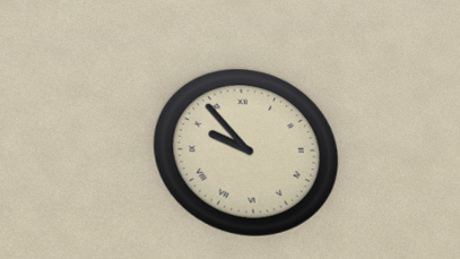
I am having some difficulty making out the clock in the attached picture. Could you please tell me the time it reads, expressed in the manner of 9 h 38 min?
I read 9 h 54 min
